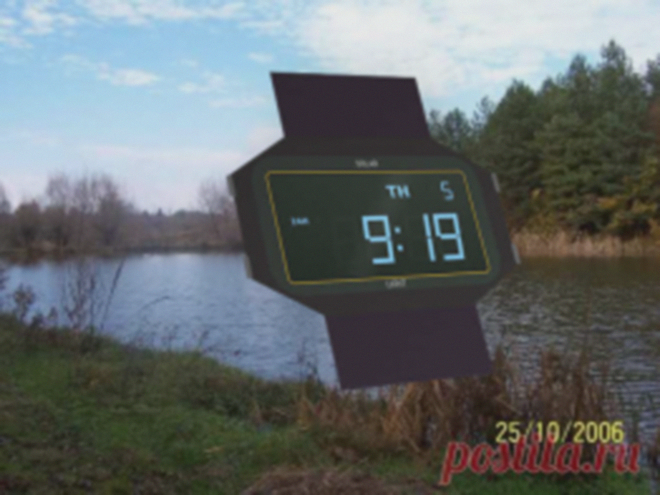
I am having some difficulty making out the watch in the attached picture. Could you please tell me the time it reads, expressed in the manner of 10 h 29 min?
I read 9 h 19 min
